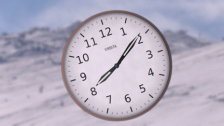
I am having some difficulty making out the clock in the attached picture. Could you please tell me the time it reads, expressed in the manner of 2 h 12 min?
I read 8 h 09 min
